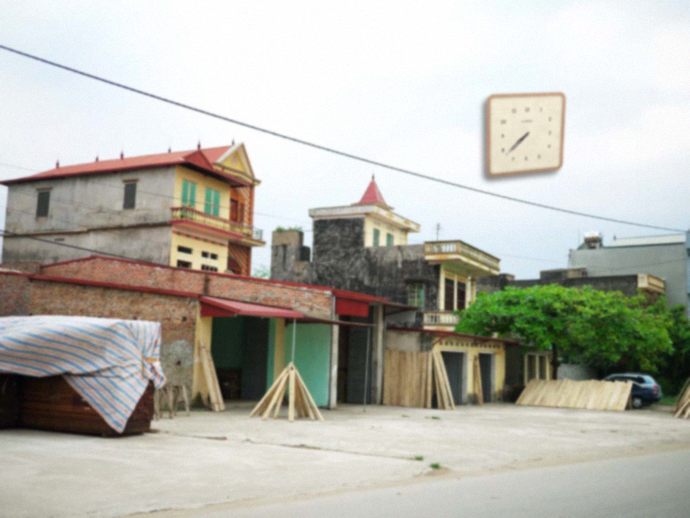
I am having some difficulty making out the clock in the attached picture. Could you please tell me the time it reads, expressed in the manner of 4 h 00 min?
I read 7 h 38 min
